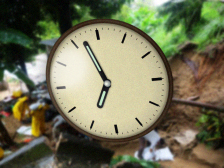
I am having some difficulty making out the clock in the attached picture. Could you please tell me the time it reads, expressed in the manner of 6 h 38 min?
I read 6 h 57 min
